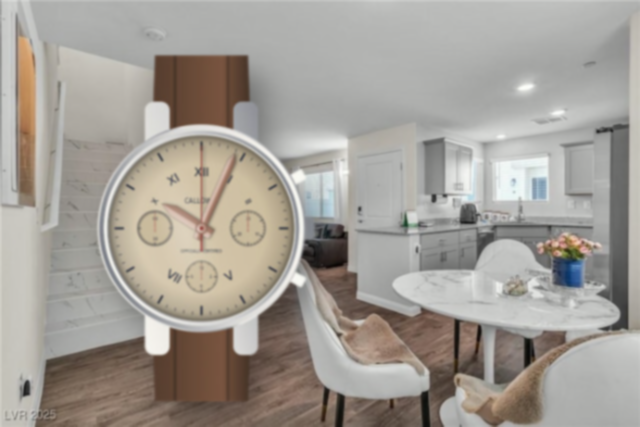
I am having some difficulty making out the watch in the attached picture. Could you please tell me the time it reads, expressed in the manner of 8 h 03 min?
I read 10 h 04 min
